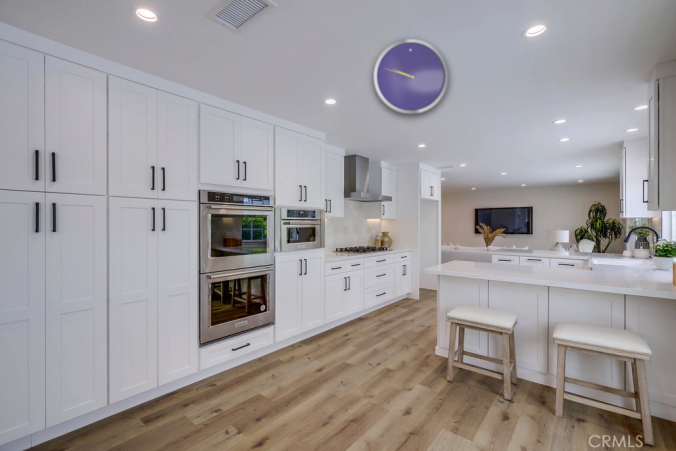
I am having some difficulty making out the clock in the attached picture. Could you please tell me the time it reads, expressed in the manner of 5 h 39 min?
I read 9 h 48 min
